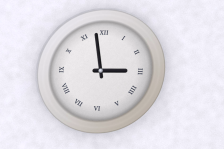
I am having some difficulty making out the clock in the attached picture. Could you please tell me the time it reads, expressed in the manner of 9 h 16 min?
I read 2 h 58 min
